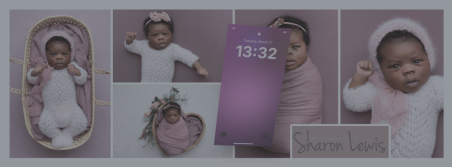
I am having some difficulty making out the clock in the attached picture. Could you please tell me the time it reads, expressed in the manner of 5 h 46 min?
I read 13 h 32 min
